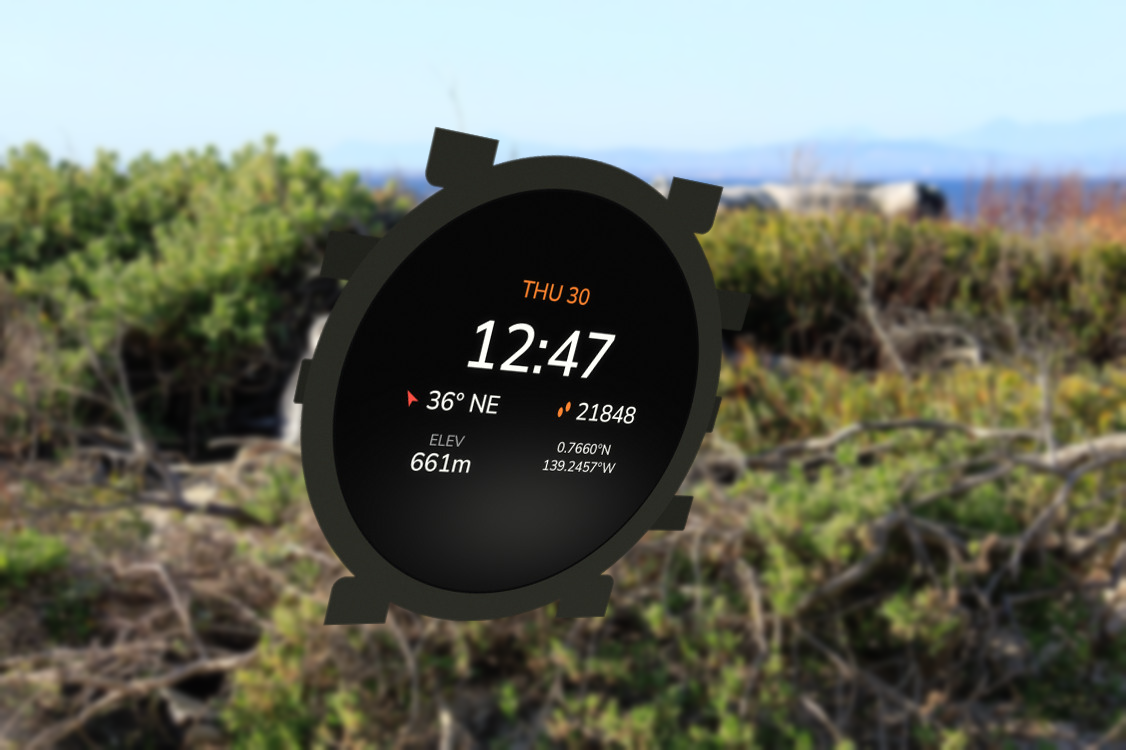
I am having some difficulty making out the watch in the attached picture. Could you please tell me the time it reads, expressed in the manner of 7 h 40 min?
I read 12 h 47 min
